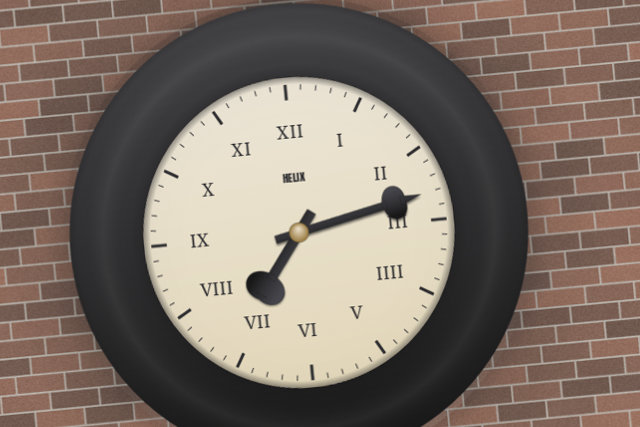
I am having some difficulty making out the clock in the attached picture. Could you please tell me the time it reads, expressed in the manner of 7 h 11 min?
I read 7 h 13 min
